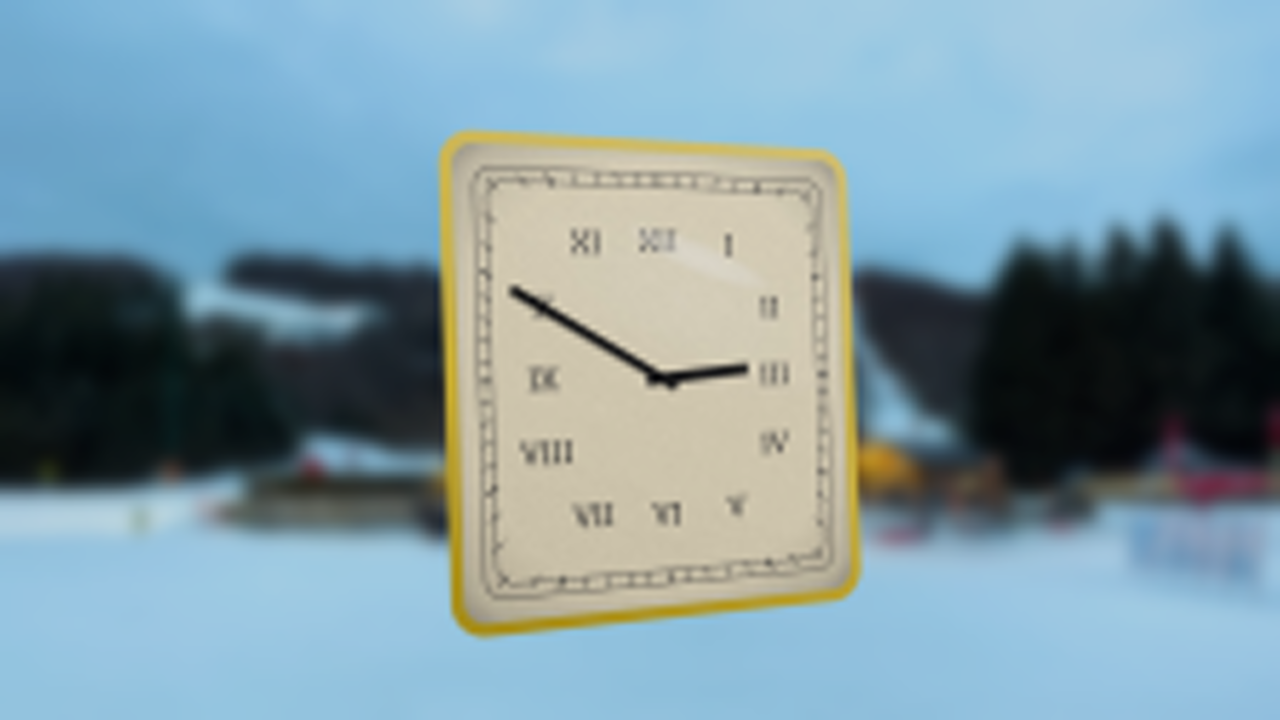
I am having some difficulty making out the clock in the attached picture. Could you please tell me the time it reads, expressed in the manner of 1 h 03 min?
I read 2 h 50 min
